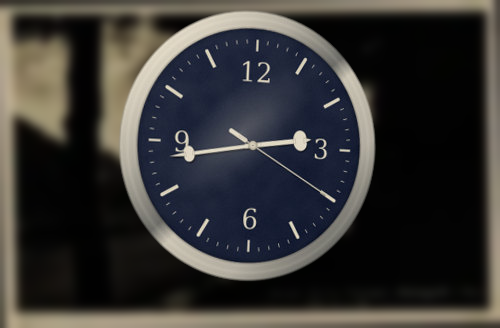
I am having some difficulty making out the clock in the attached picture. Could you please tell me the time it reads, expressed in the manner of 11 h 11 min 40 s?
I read 2 h 43 min 20 s
